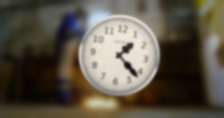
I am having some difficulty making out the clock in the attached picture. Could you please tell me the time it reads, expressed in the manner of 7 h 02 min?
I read 1 h 22 min
